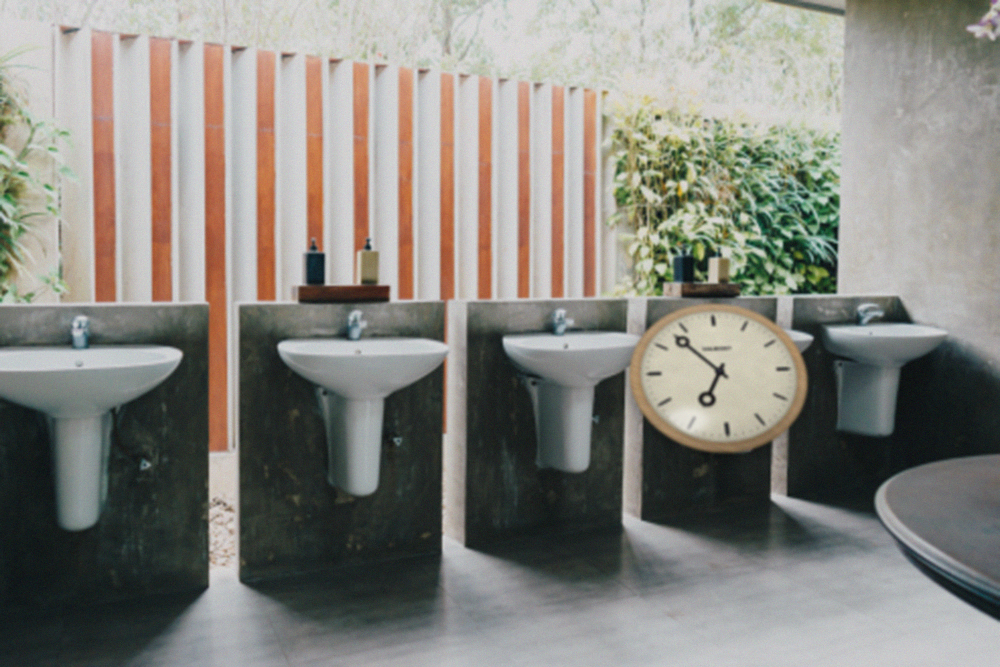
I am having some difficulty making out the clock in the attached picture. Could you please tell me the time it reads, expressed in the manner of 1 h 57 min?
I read 6 h 53 min
